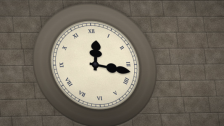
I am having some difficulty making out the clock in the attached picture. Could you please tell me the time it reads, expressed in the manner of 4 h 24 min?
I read 12 h 17 min
